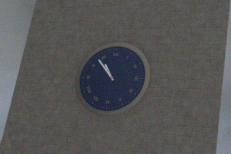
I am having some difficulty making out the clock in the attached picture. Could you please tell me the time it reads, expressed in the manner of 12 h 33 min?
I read 10 h 53 min
